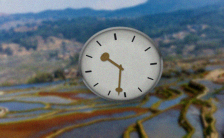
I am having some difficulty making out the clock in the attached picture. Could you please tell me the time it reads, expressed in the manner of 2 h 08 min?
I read 10 h 32 min
